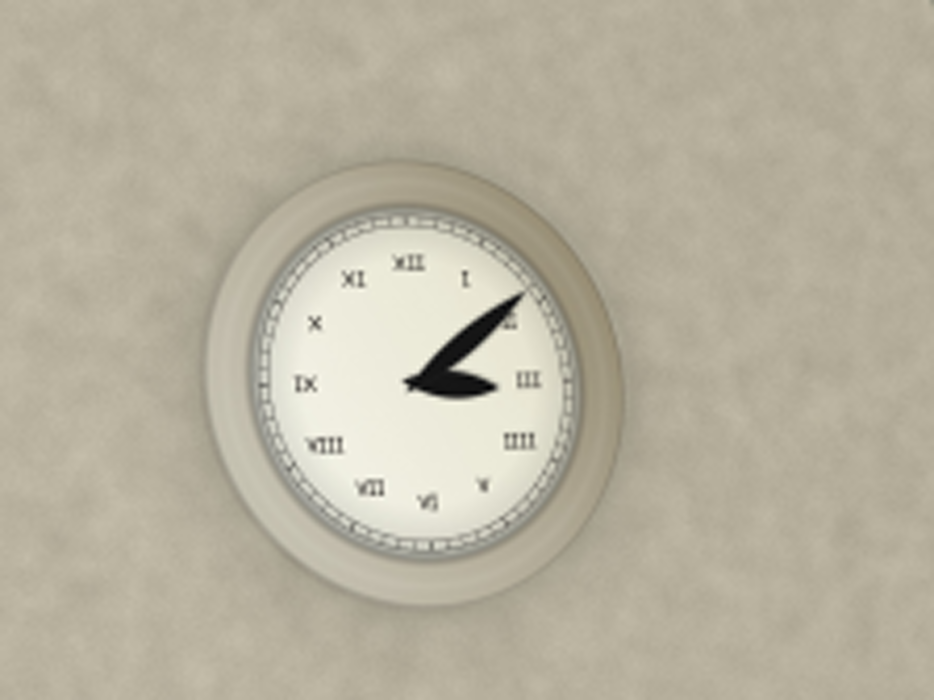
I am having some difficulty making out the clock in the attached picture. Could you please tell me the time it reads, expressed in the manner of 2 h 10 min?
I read 3 h 09 min
